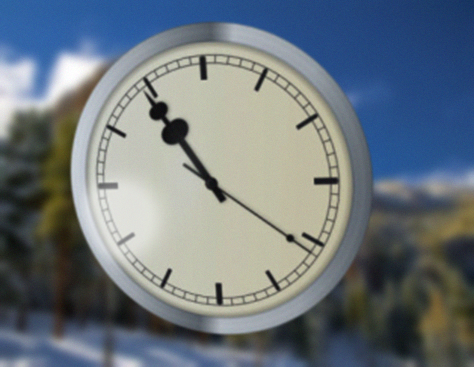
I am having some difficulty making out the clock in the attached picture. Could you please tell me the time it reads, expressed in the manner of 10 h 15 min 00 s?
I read 10 h 54 min 21 s
